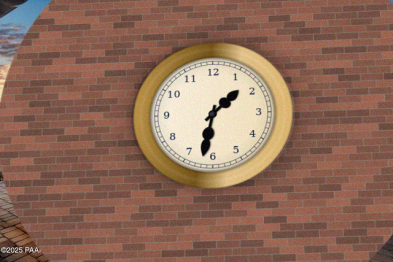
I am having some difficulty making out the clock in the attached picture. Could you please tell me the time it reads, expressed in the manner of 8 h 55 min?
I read 1 h 32 min
